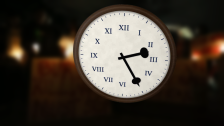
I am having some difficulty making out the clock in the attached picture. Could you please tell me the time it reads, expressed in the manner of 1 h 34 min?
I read 2 h 25 min
